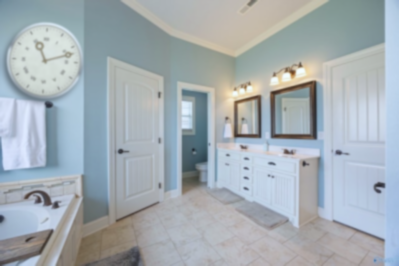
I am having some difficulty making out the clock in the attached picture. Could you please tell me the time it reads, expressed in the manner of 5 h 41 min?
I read 11 h 12 min
